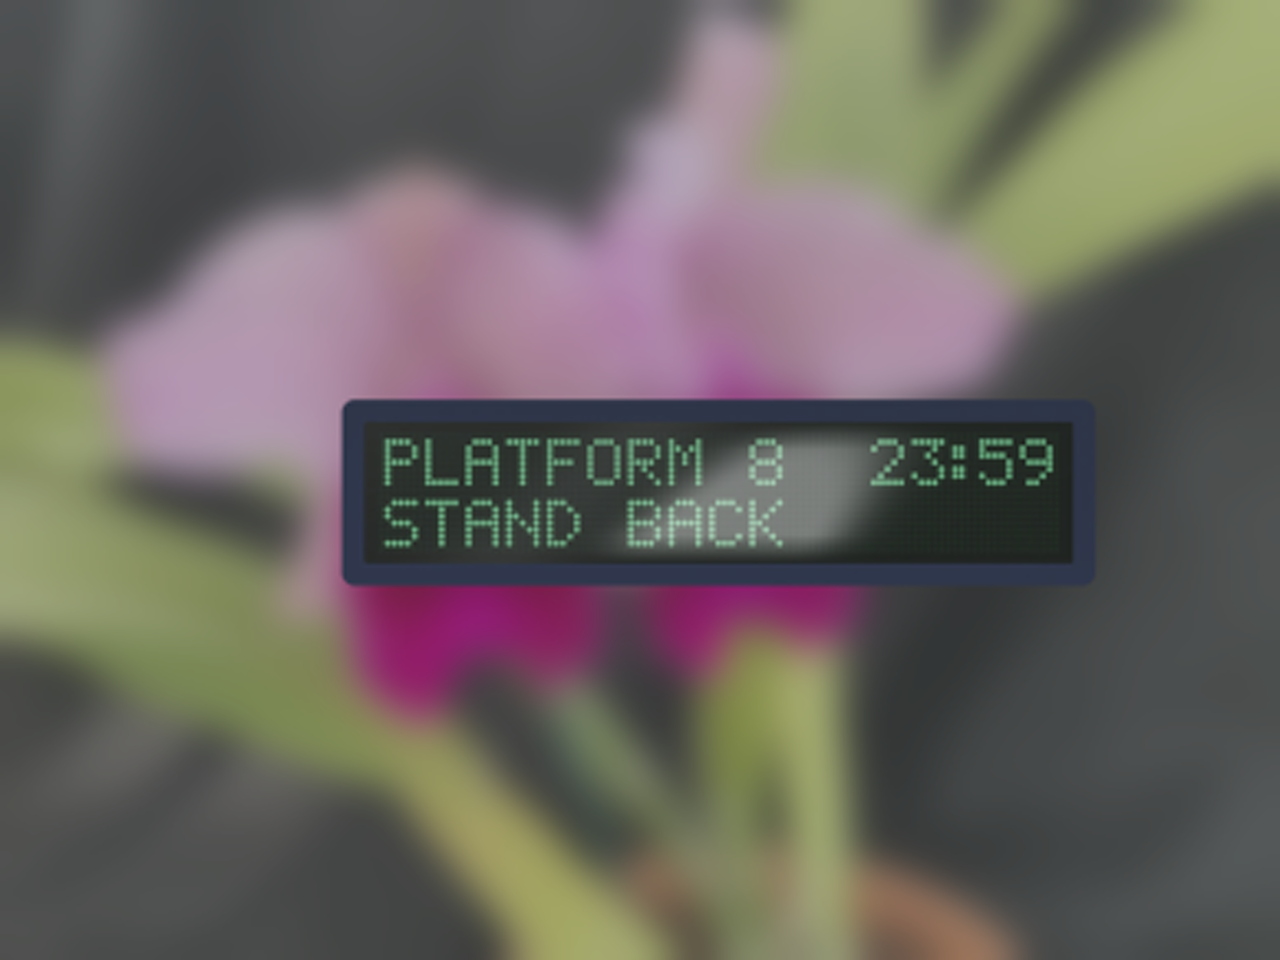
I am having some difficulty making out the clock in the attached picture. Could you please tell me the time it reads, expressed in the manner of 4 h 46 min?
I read 23 h 59 min
